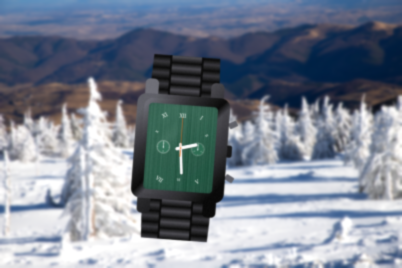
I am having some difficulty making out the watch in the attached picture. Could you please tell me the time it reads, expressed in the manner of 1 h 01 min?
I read 2 h 29 min
